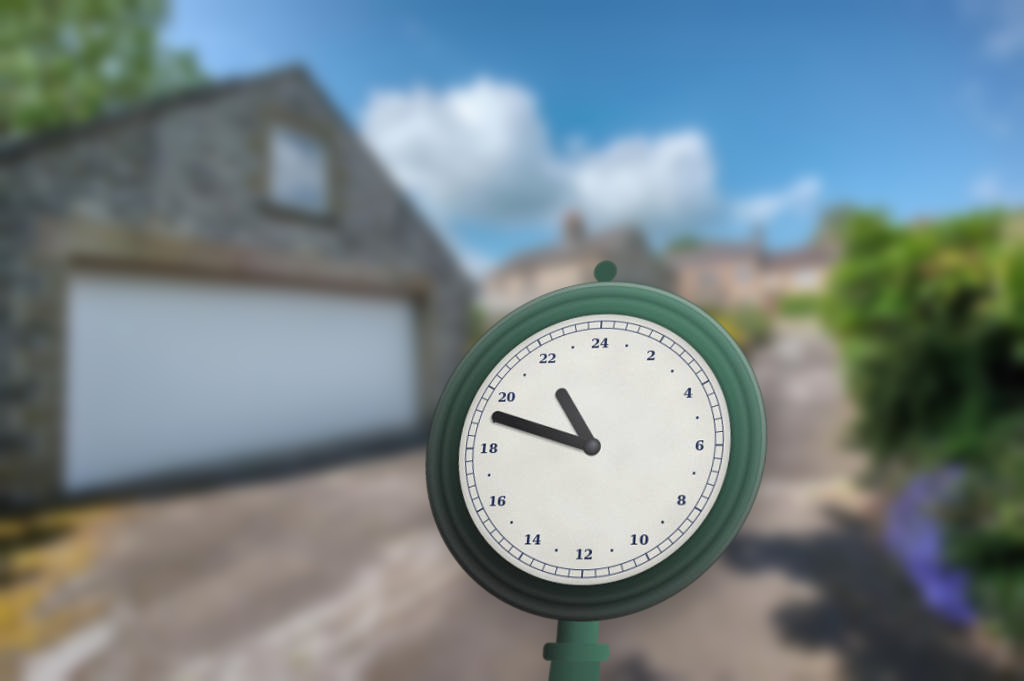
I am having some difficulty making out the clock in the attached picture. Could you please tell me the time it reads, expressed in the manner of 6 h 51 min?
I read 21 h 48 min
